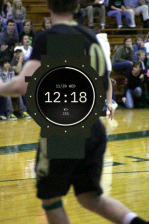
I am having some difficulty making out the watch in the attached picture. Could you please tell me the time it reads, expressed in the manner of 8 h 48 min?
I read 12 h 18 min
